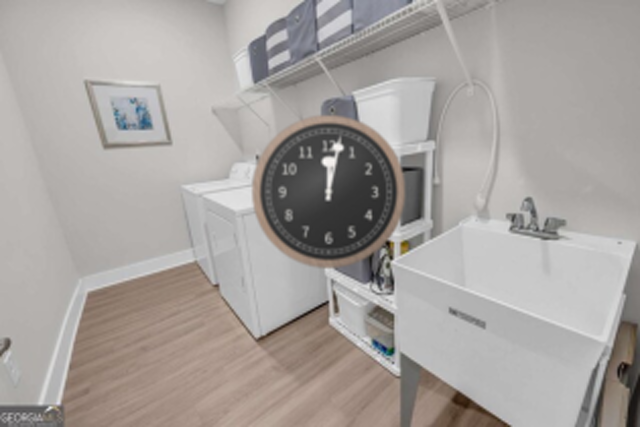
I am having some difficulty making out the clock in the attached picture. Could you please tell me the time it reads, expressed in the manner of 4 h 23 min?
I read 12 h 02 min
